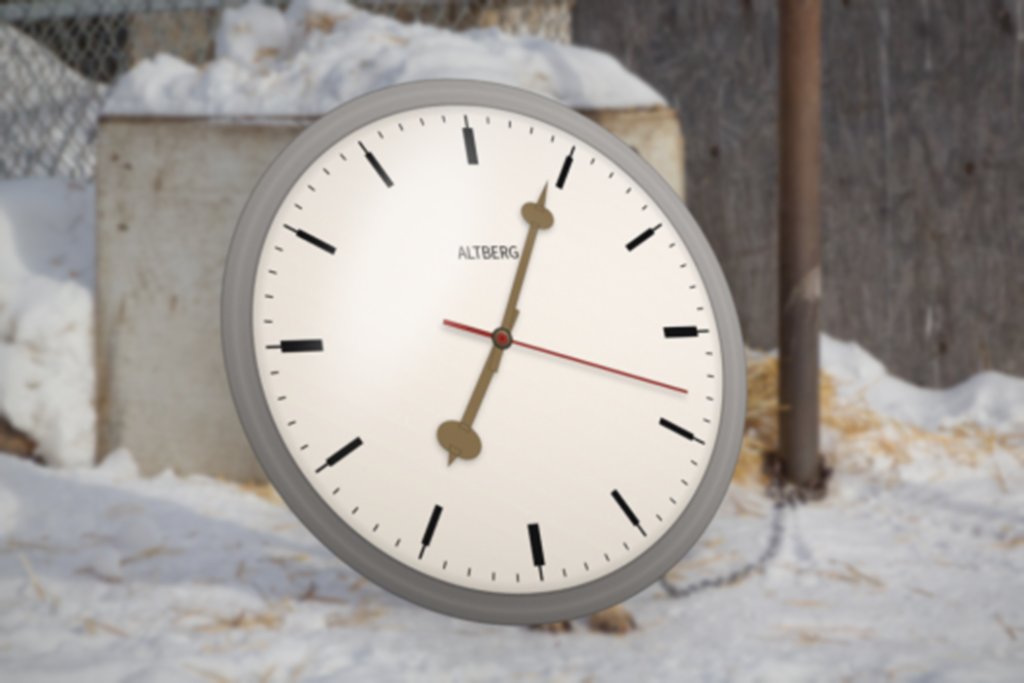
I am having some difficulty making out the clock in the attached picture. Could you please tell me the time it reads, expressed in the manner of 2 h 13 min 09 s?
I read 7 h 04 min 18 s
